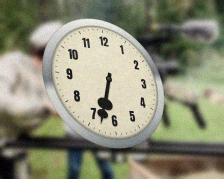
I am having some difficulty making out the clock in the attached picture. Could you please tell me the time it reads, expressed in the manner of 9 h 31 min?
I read 6 h 33 min
